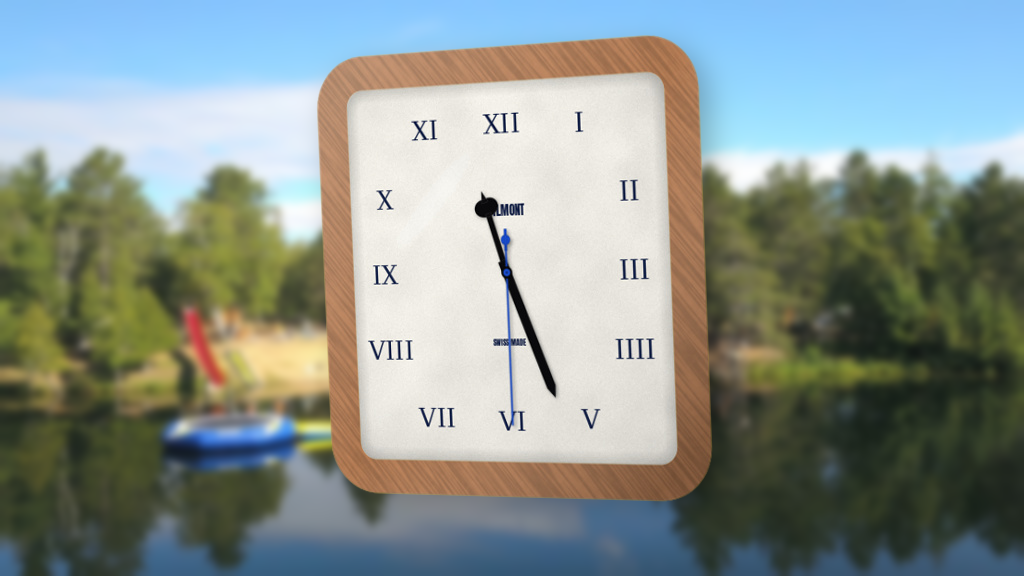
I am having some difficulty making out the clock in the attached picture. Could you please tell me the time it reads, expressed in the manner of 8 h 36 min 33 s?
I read 11 h 26 min 30 s
